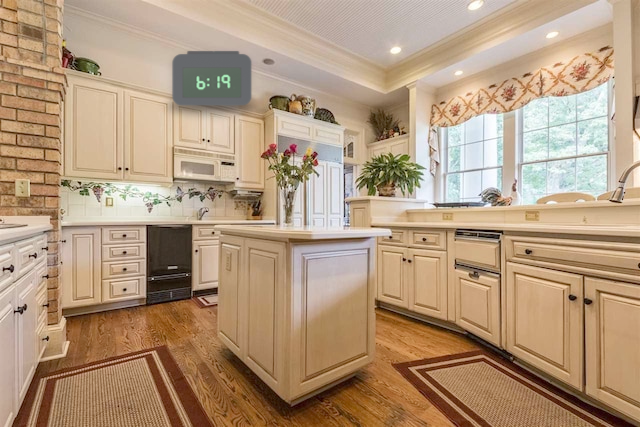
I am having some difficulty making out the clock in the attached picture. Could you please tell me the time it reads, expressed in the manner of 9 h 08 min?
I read 6 h 19 min
